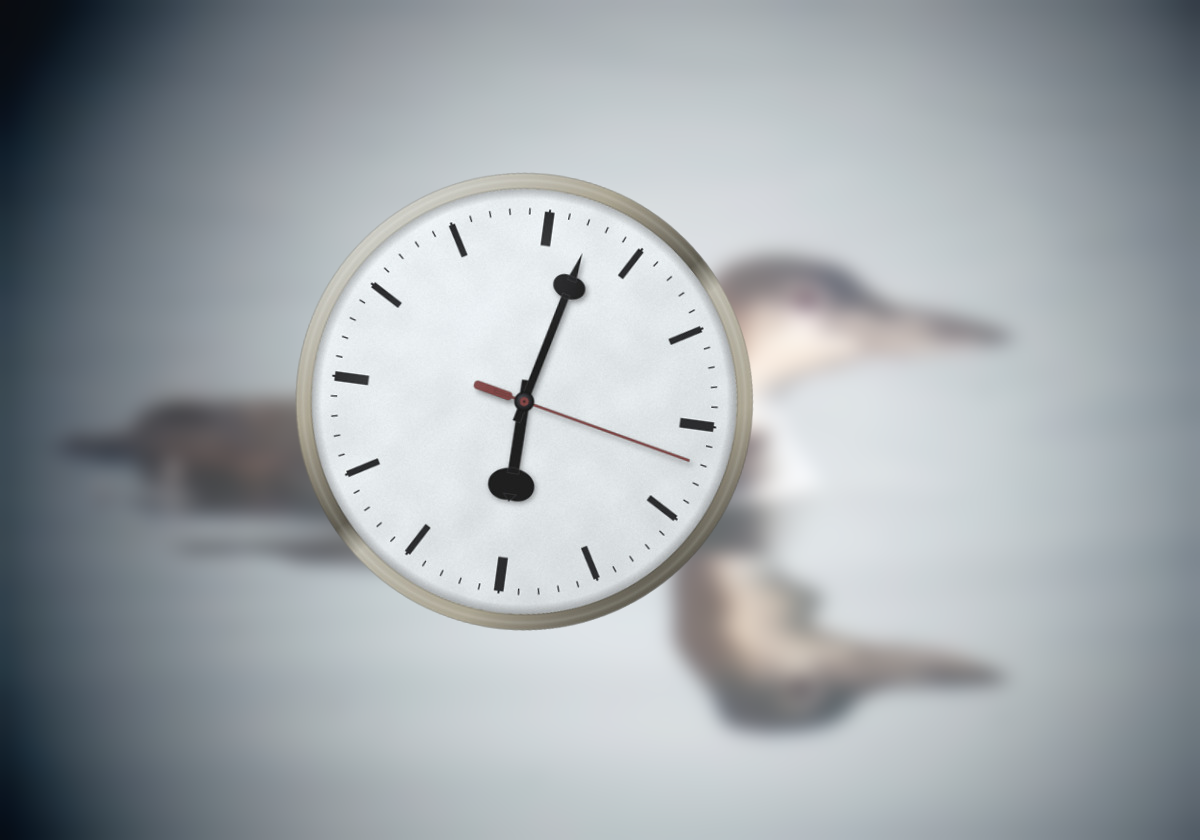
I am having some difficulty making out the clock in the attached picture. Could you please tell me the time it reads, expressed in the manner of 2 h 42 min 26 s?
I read 6 h 02 min 17 s
